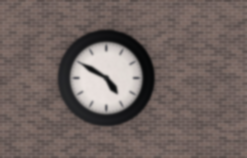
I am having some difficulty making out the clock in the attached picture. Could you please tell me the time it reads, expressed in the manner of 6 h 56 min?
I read 4 h 50 min
